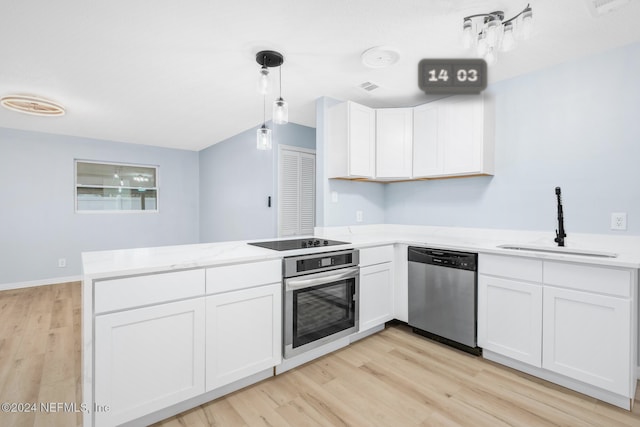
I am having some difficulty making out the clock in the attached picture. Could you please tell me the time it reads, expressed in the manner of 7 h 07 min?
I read 14 h 03 min
